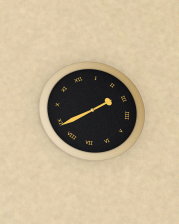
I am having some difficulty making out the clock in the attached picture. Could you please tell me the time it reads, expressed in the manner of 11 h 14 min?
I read 2 h 44 min
